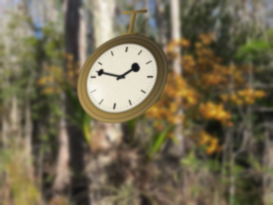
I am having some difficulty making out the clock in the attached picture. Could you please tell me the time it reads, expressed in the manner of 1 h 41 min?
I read 1 h 47 min
